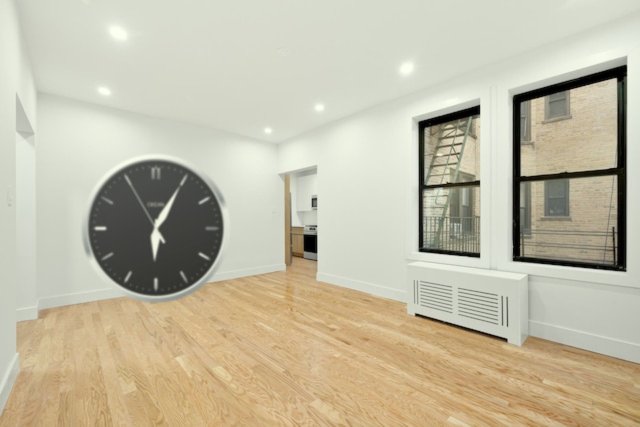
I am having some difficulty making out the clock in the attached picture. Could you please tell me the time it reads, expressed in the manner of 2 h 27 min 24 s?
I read 6 h 04 min 55 s
